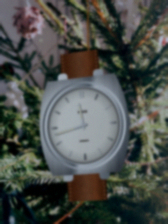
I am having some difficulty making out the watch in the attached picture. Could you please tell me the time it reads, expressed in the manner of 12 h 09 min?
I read 11 h 43 min
